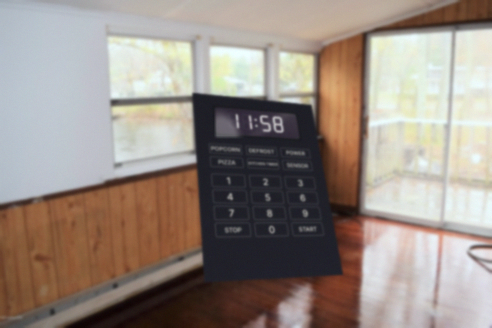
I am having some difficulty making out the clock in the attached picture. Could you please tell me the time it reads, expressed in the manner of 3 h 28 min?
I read 11 h 58 min
